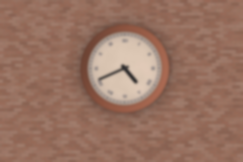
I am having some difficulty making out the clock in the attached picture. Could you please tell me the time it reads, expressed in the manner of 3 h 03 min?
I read 4 h 41 min
